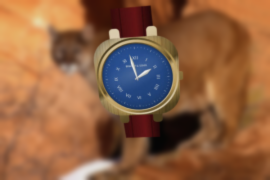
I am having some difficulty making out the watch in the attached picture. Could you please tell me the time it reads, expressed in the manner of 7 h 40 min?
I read 1 h 58 min
